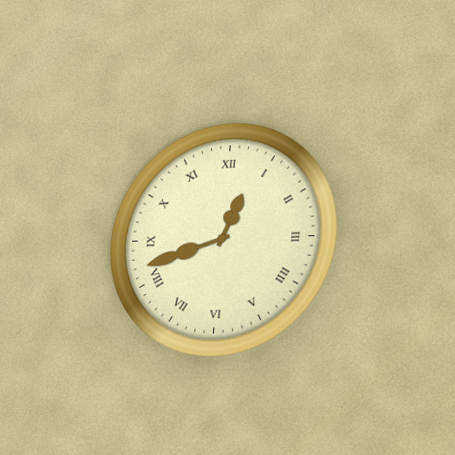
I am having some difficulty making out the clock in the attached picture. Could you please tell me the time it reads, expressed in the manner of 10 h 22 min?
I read 12 h 42 min
